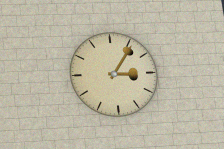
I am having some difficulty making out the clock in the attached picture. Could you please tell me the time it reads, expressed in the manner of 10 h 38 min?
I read 3 h 06 min
